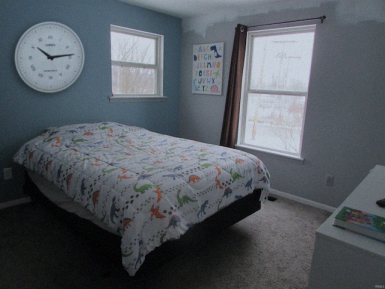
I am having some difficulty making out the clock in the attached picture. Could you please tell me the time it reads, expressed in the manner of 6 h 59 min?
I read 10 h 14 min
